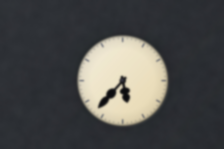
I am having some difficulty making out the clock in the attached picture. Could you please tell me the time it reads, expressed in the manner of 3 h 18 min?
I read 5 h 37 min
